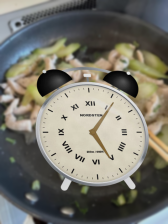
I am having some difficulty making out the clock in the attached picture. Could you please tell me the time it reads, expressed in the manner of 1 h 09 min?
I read 5 h 06 min
